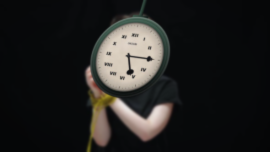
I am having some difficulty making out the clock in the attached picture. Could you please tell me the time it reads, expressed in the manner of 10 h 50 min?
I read 5 h 15 min
